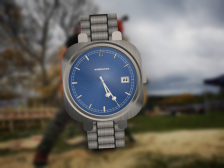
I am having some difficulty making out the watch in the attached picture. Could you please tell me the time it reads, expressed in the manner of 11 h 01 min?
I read 5 h 25 min
